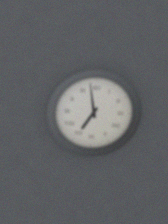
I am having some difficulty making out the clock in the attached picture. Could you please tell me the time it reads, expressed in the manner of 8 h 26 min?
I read 6 h 58 min
